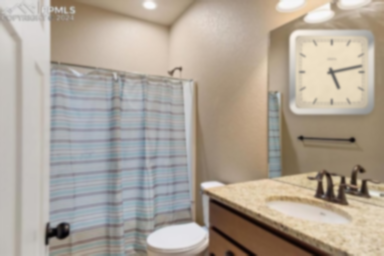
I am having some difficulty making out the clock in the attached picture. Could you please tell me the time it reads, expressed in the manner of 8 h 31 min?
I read 5 h 13 min
